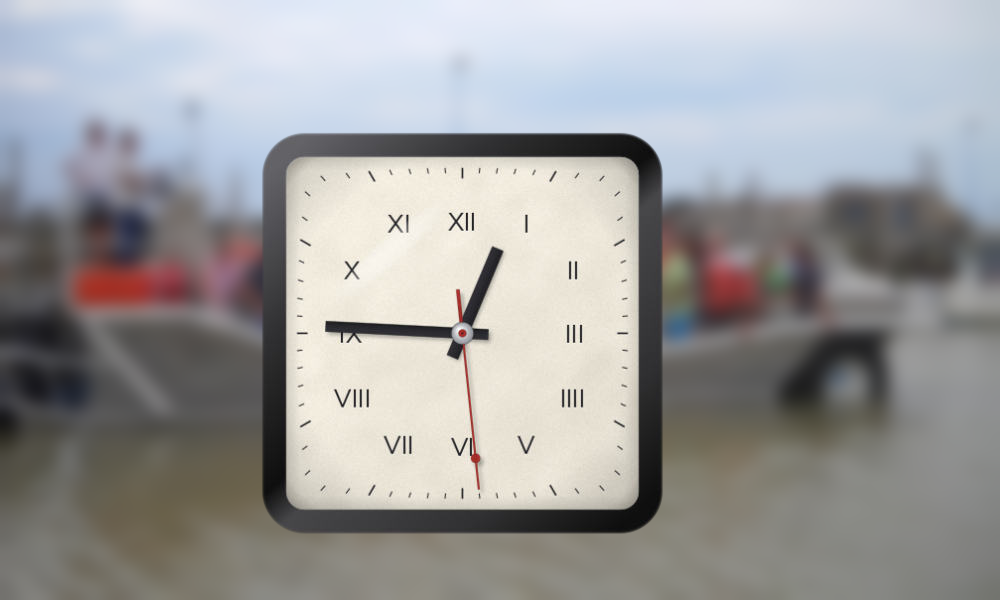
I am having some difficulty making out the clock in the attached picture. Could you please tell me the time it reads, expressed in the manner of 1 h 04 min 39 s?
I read 12 h 45 min 29 s
